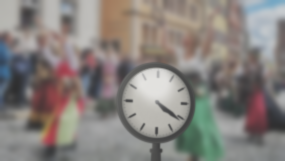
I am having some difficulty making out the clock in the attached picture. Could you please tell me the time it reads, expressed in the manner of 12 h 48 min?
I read 4 h 21 min
